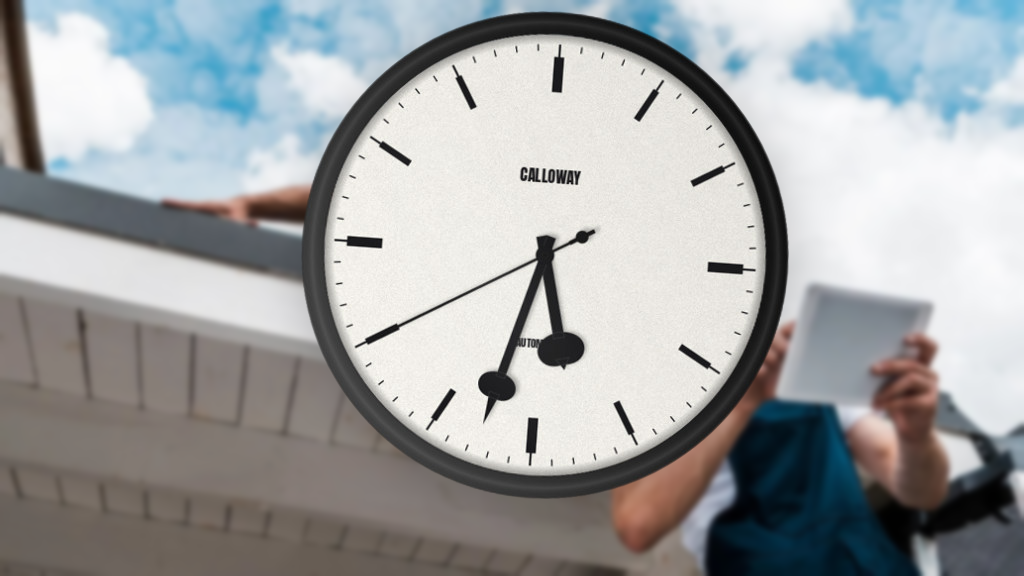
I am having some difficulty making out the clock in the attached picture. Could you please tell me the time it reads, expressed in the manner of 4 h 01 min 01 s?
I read 5 h 32 min 40 s
